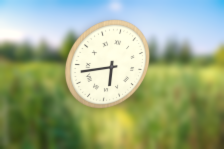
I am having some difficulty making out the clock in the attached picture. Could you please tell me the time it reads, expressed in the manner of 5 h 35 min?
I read 5 h 43 min
